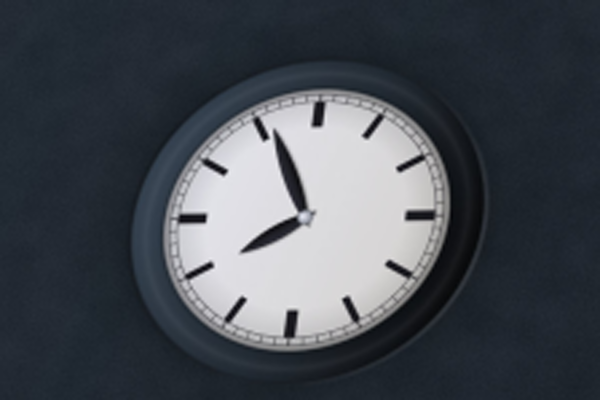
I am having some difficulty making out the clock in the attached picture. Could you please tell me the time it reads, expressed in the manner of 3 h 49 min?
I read 7 h 56 min
